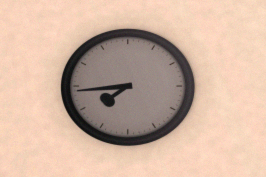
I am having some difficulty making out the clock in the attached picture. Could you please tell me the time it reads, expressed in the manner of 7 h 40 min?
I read 7 h 44 min
